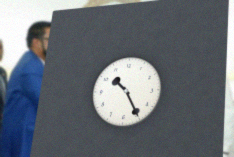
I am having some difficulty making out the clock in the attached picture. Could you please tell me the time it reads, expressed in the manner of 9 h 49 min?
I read 10 h 25 min
